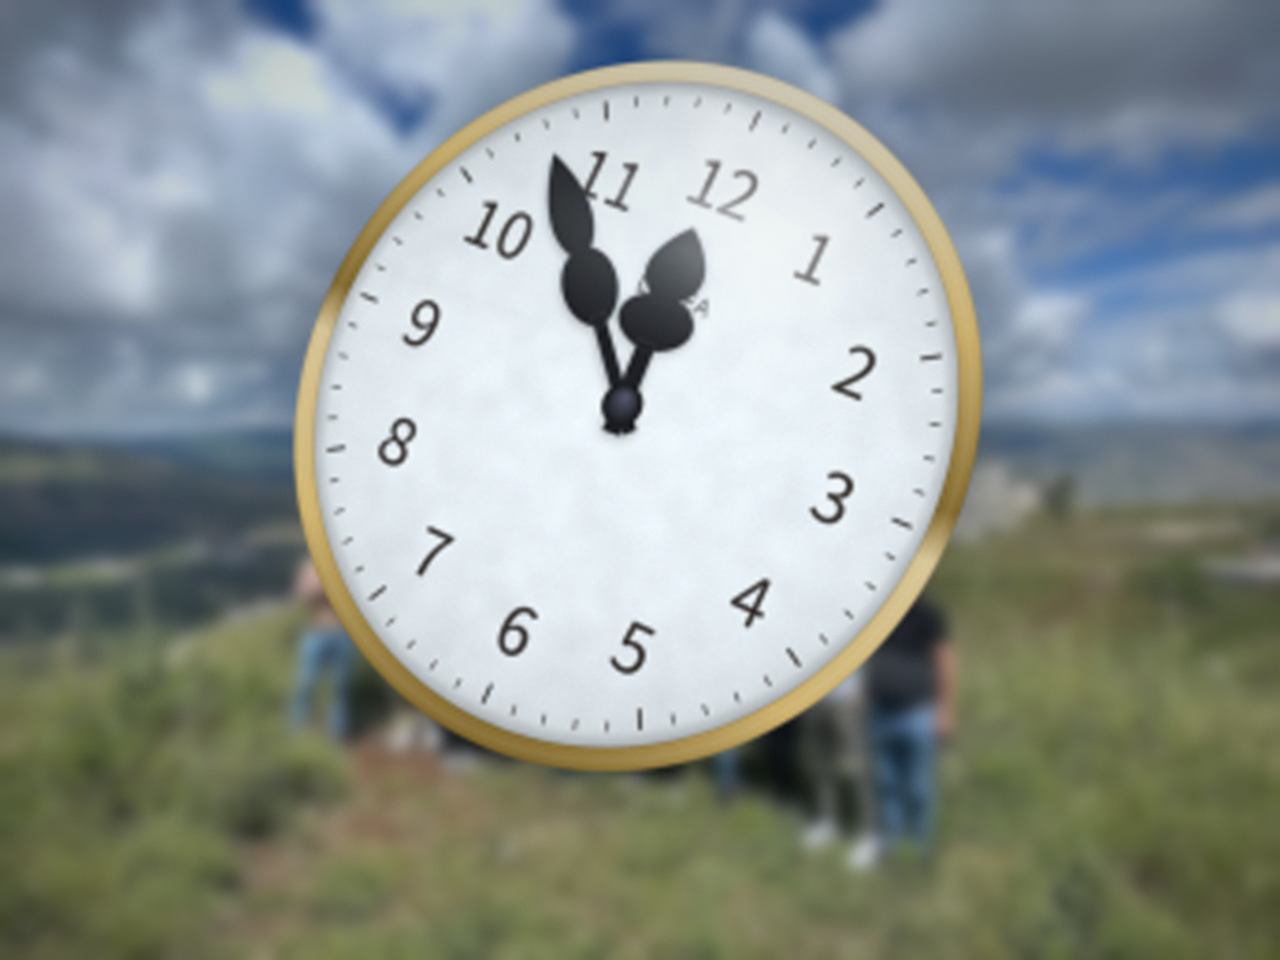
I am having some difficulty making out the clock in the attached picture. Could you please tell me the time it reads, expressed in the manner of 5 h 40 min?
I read 11 h 53 min
